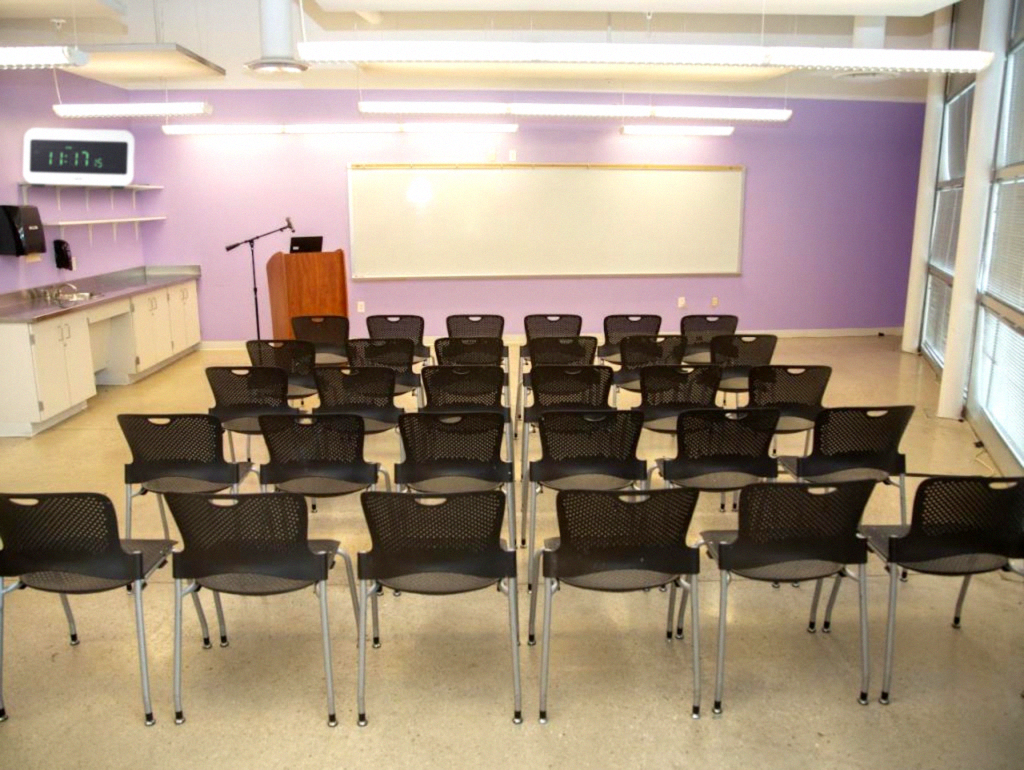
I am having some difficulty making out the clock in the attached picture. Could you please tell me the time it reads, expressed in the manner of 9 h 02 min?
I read 11 h 17 min
